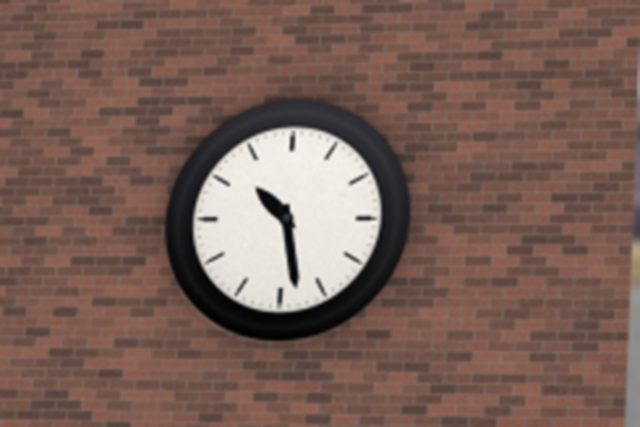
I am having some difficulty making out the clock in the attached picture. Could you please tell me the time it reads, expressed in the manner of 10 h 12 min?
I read 10 h 28 min
